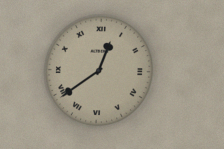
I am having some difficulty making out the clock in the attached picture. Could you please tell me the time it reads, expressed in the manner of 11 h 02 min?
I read 12 h 39 min
